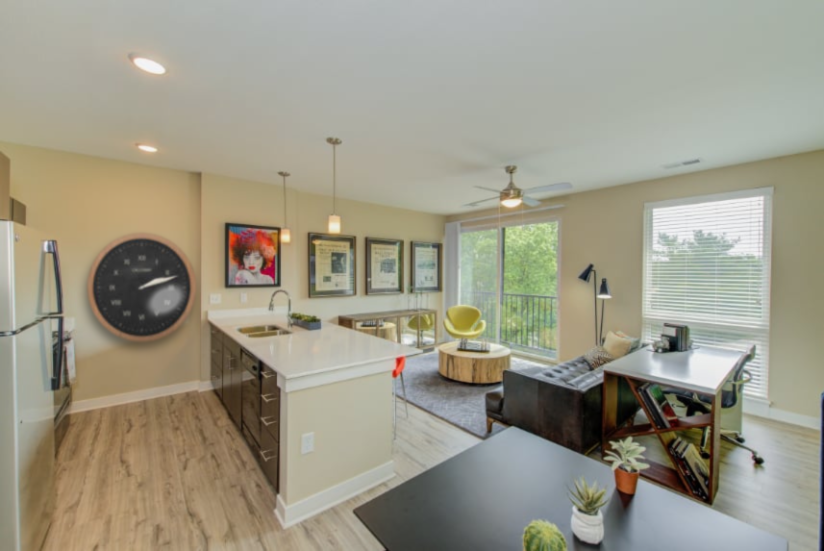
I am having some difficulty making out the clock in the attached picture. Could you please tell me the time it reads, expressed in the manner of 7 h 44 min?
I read 2 h 12 min
